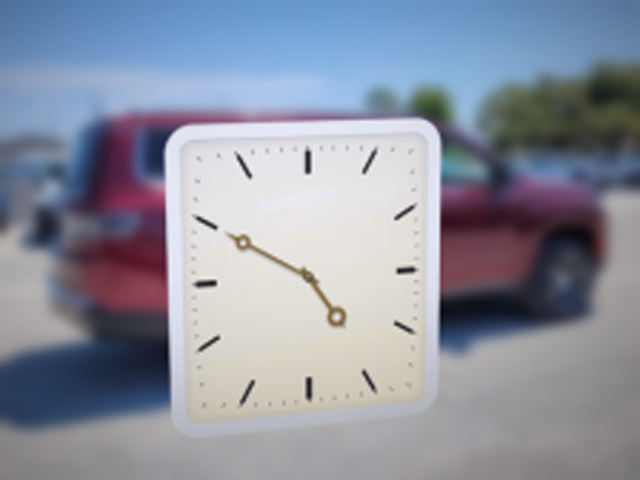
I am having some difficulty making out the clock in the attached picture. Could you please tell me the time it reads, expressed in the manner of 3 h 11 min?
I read 4 h 50 min
